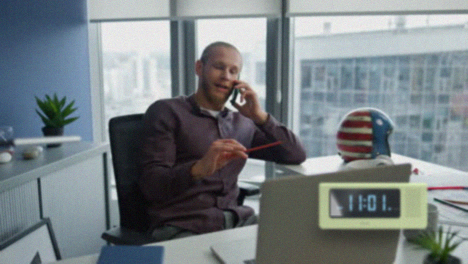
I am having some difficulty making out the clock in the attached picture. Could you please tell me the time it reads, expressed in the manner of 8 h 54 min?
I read 11 h 01 min
